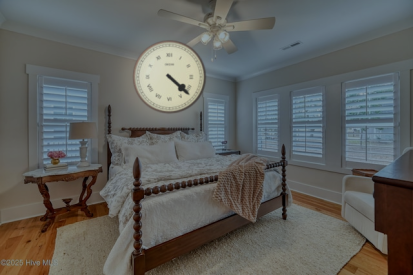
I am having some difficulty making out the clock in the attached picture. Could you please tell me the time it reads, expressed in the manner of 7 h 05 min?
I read 4 h 22 min
